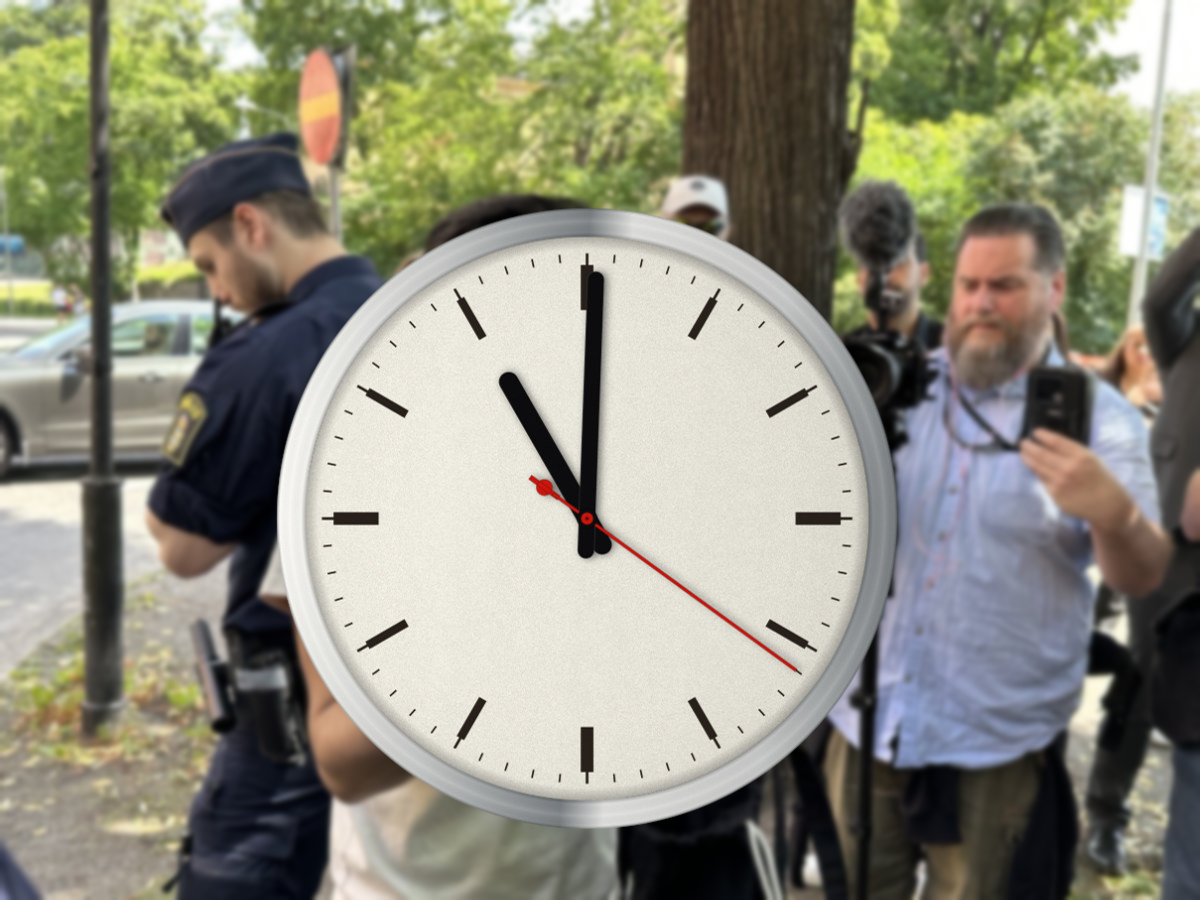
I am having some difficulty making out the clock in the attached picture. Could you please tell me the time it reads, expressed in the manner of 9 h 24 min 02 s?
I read 11 h 00 min 21 s
